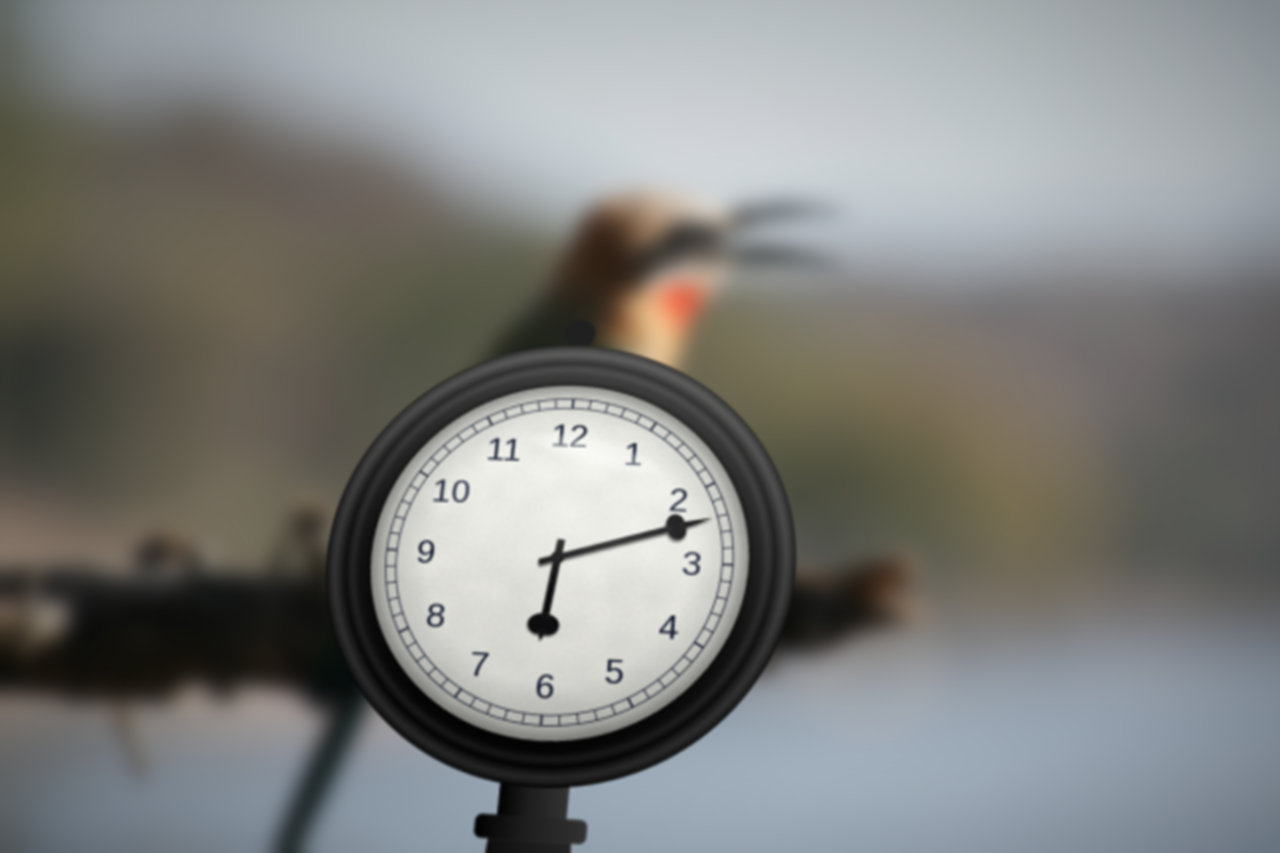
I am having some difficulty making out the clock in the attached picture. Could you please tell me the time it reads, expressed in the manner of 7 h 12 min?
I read 6 h 12 min
